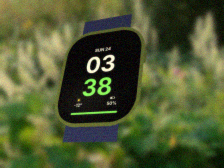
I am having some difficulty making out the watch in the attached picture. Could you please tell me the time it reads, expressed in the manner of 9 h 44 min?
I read 3 h 38 min
